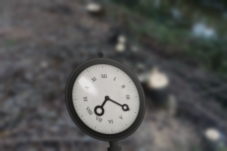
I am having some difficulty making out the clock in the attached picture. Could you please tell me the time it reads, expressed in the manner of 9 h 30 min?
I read 7 h 20 min
